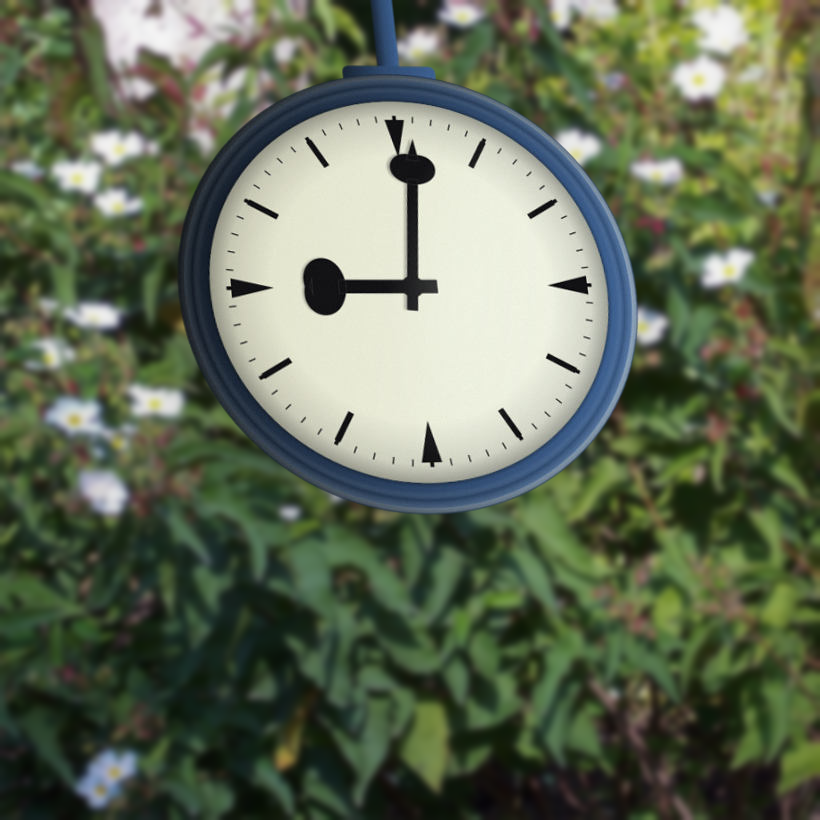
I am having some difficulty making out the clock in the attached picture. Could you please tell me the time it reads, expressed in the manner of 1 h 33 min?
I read 9 h 01 min
